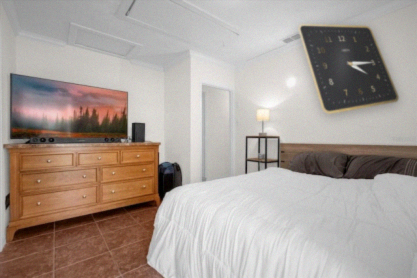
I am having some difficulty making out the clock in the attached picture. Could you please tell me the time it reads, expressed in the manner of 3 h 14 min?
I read 4 h 15 min
